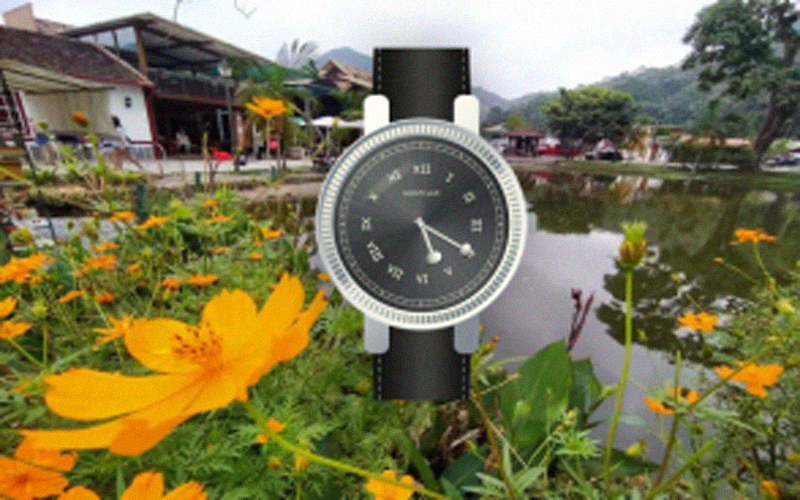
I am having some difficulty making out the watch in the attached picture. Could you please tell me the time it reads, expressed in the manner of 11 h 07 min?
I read 5 h 20 min
